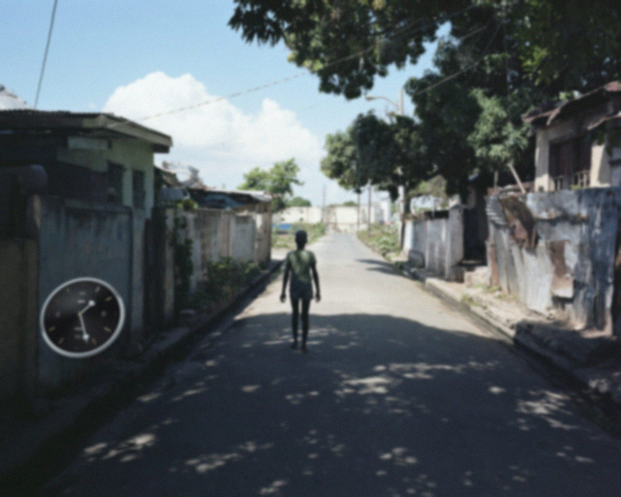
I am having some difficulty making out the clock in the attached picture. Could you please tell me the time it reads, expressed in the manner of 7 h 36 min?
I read 1 h 27 min
